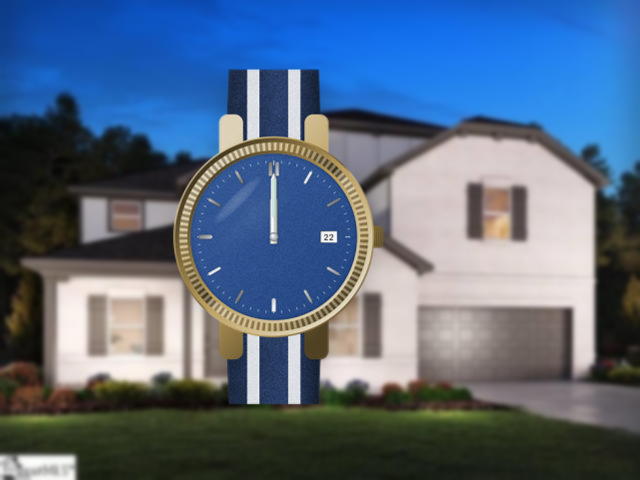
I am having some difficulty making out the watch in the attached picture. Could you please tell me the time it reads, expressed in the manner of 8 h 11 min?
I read 12 h 00 min
